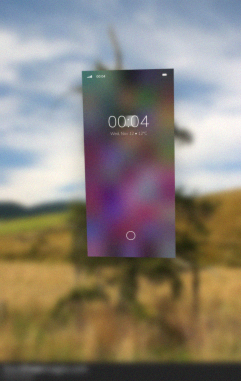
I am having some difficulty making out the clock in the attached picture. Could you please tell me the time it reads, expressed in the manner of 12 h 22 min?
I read 0 h 04 min
